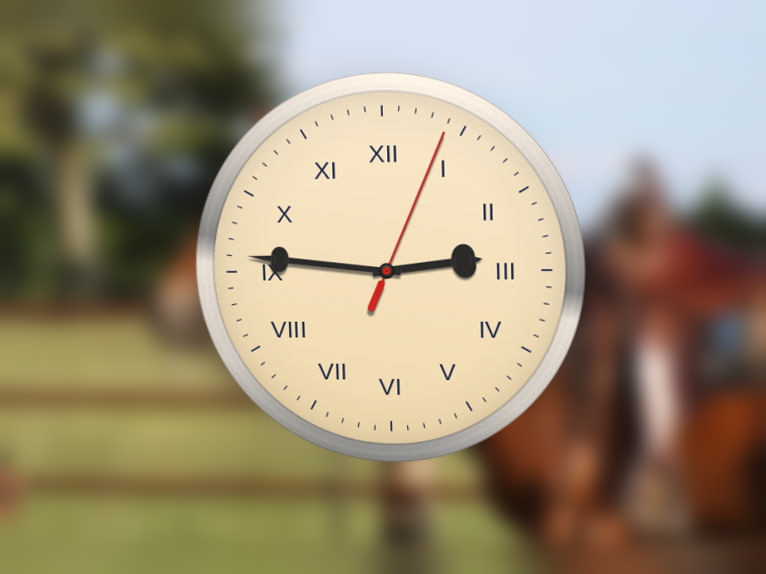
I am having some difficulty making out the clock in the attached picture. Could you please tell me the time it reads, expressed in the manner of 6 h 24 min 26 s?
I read 2 h 46 min 04 s
